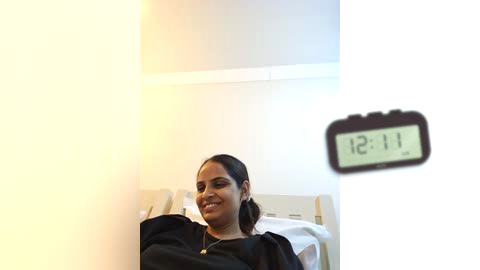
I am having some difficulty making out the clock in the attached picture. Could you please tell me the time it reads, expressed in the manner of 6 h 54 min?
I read 12 h 11 min
